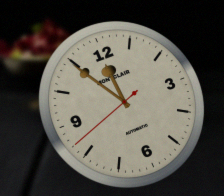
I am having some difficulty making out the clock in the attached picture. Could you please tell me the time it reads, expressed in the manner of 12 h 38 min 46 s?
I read 11 h 54 min 42 s
